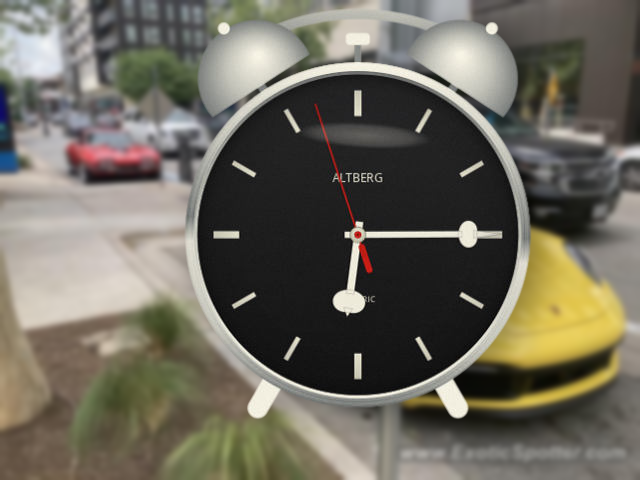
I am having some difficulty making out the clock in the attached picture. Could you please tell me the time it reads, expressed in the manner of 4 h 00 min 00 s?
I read 6 h 14 min 57 s
